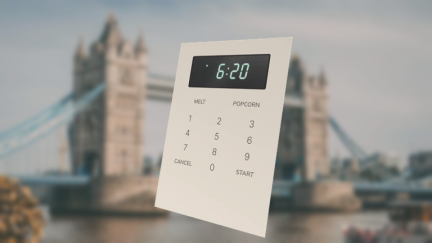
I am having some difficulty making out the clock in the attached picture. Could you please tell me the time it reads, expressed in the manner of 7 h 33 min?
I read 6 h 20 min
